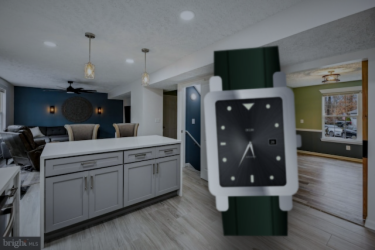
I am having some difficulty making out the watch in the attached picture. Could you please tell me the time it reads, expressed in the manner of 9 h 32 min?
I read 5 h 35 min
